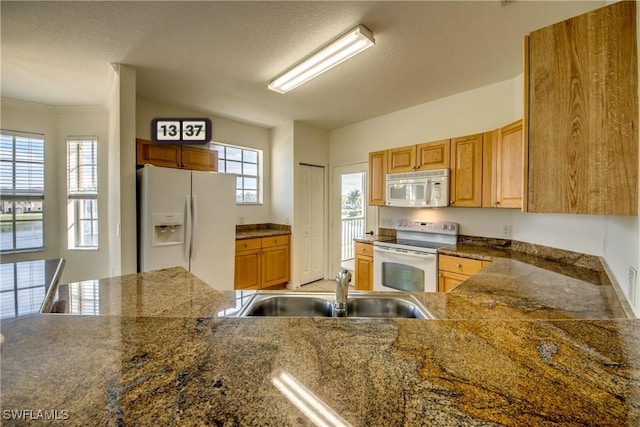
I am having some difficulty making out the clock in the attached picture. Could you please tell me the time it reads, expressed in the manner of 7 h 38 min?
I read 13 h 37 min
